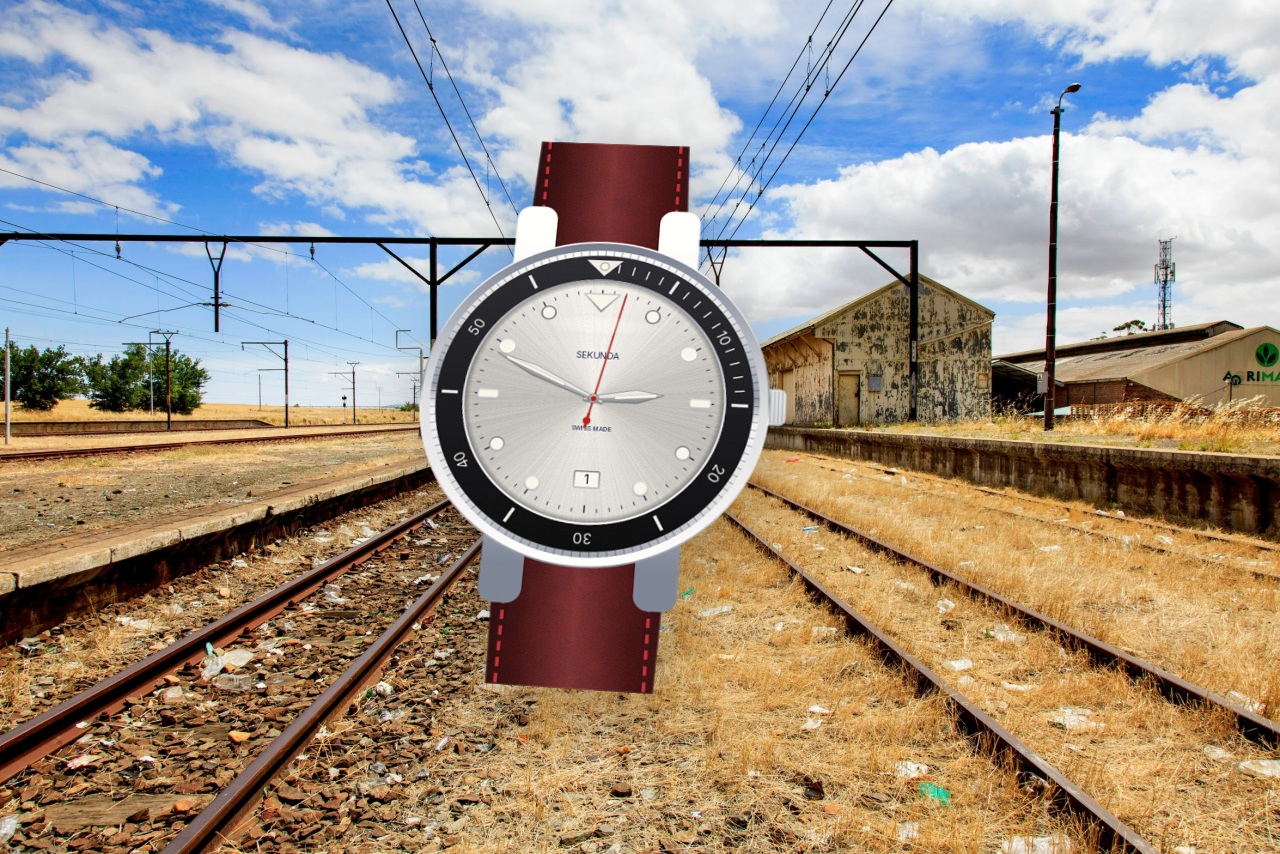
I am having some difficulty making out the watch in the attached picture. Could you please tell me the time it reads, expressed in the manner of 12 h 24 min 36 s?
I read 2 h 49 min 02 s
